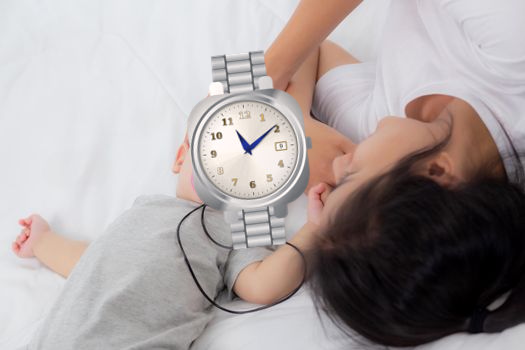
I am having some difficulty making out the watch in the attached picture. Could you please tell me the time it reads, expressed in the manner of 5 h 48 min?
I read 11 h 09 min
